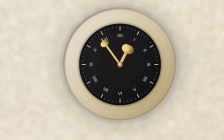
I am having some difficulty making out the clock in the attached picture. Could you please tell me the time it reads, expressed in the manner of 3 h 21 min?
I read 12 h 54 min
